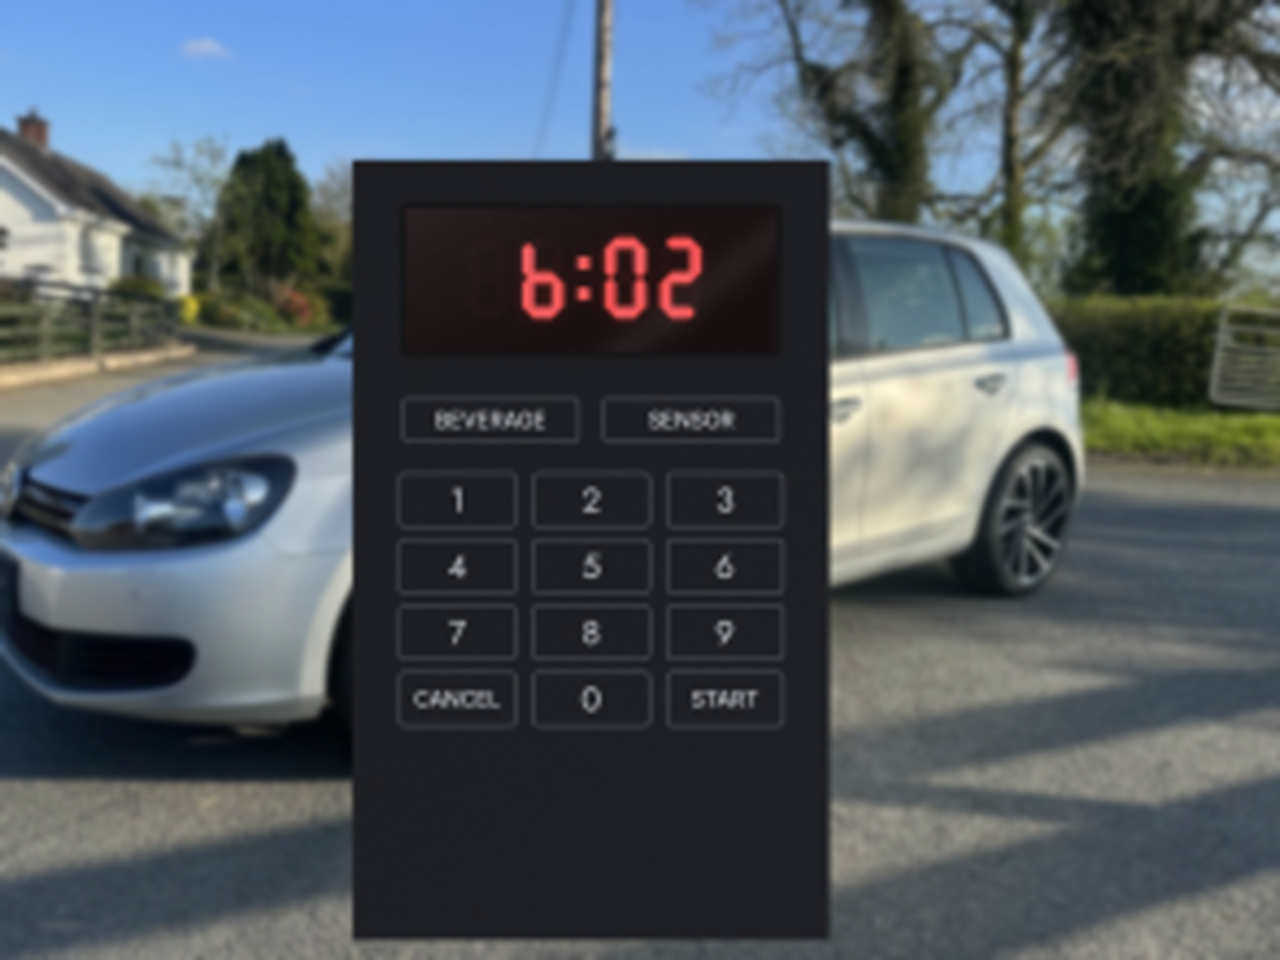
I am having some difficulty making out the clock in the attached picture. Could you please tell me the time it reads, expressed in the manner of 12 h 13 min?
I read 6 h 02 min
